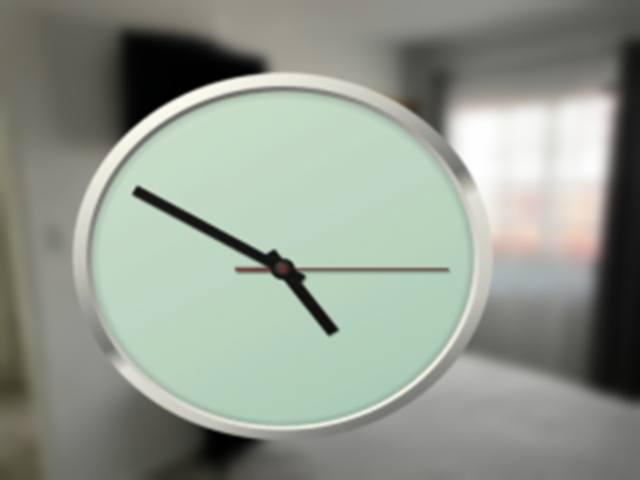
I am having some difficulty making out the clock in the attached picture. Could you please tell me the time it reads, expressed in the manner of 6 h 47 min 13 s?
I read 4 h 50 min 15 s
